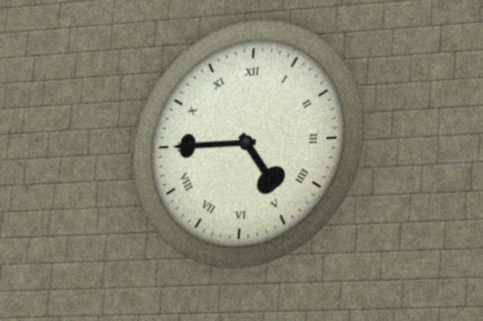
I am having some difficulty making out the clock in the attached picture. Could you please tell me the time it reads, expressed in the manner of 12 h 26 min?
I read 4 h 45 min
